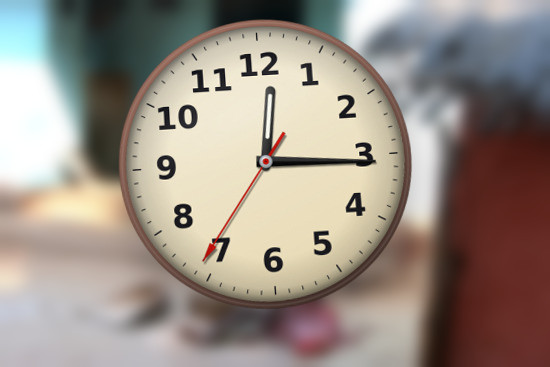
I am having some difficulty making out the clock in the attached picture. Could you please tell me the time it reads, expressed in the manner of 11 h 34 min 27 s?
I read 12 h 15 min 36 s
